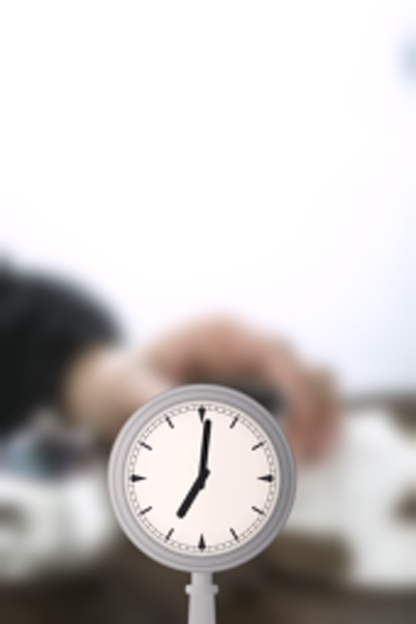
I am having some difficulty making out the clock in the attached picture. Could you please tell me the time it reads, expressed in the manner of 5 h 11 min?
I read 7 h 01 min
